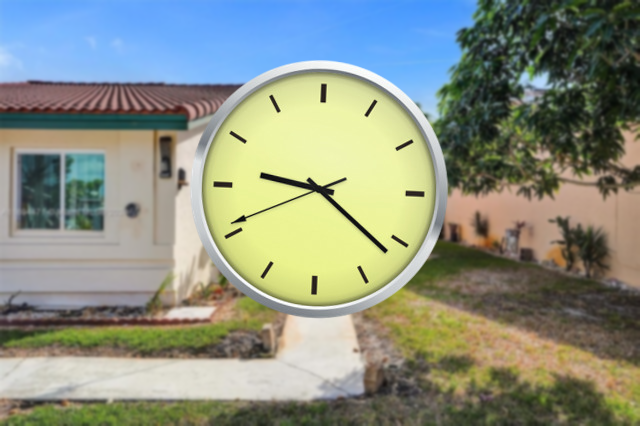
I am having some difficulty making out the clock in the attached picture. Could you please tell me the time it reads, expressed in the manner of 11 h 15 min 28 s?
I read 9 h 21 min 41 s
